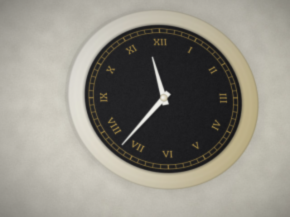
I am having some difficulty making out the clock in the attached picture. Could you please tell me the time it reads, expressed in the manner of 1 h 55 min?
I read 11 h 37 min
